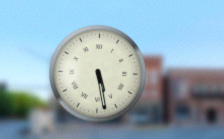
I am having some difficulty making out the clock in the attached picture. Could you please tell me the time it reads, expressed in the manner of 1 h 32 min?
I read 5 h 28 min
